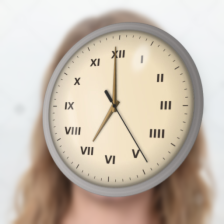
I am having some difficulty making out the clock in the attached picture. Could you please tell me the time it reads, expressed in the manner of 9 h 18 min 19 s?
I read 6 h 59 min 24 s
